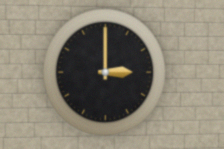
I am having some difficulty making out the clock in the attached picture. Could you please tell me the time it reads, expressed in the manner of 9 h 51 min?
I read 3 h 00 min
